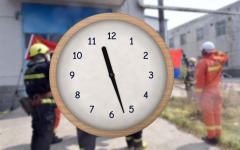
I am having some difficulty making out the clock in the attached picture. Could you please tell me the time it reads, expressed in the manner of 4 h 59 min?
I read 11 h 27 min
